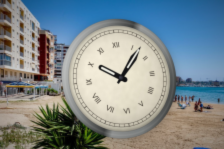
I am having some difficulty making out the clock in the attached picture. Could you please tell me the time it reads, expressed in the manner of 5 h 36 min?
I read 10 h 07 min
